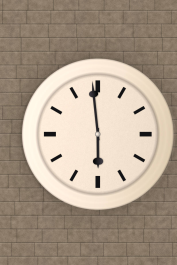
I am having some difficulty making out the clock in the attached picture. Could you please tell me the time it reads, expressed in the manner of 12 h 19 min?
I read 5 h 59 min
